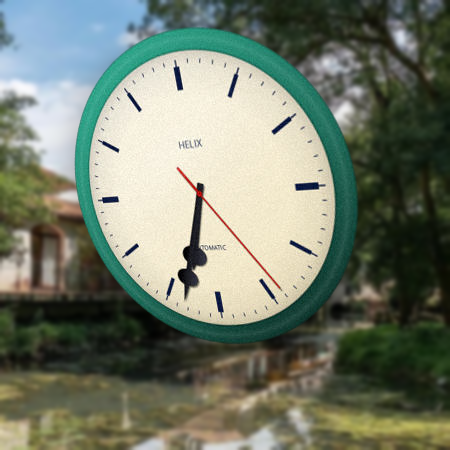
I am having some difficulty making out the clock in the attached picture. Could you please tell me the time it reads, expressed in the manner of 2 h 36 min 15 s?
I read 6 h 33 min 24 s
